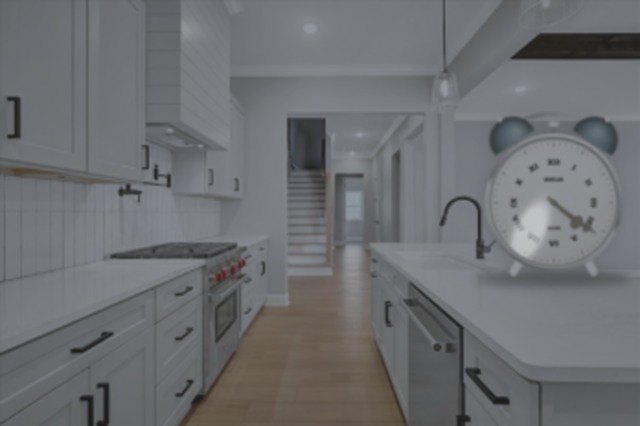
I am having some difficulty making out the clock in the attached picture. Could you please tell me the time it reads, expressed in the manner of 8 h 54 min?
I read 4 h 21 min
